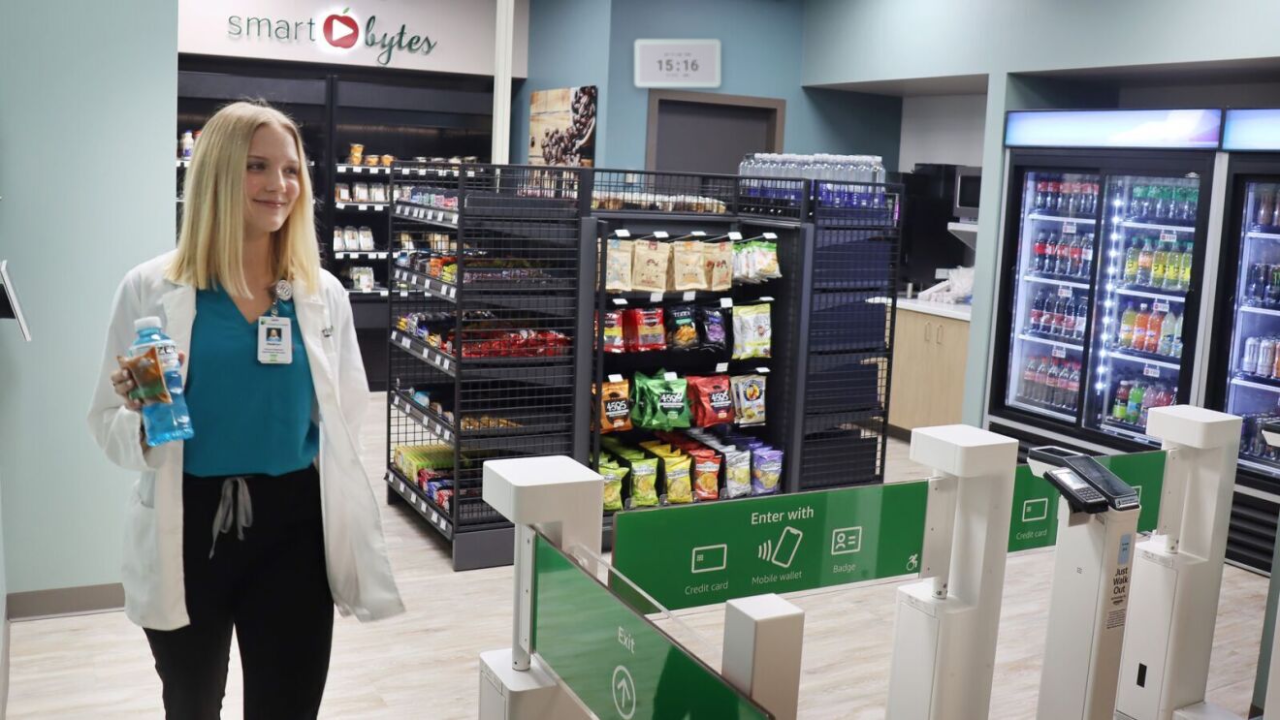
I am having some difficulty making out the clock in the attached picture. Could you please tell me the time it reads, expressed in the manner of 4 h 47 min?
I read 15 h 16 min
